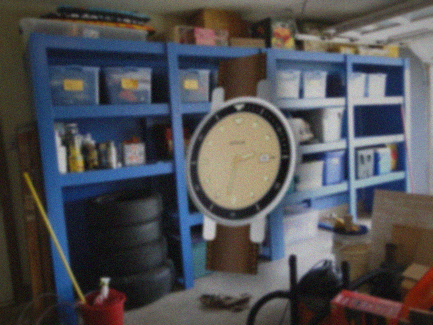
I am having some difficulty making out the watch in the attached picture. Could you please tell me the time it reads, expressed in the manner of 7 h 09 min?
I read 2 h 32 min
